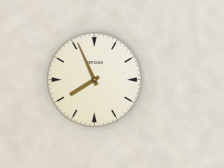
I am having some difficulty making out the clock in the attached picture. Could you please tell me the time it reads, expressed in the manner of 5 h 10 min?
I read 7 h 56 min
